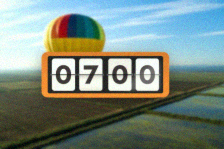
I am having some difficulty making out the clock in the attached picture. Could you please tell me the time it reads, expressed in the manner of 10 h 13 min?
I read 7 h 00 min
